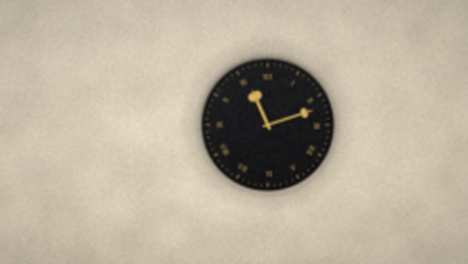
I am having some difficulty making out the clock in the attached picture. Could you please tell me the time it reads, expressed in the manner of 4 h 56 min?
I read 11 h 12 min
